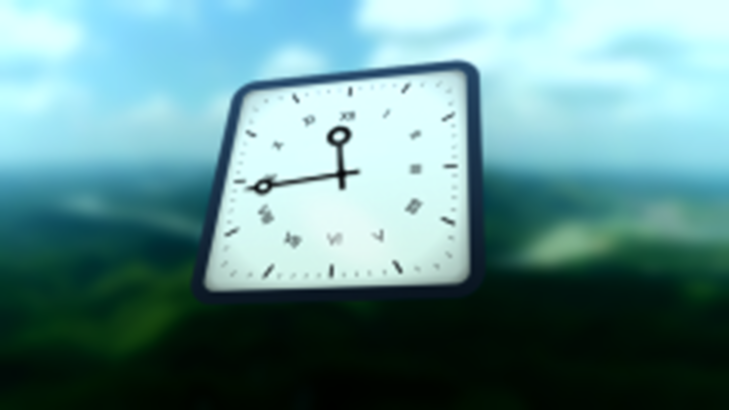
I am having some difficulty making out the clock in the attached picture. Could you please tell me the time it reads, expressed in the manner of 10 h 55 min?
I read 11 h 44 min
